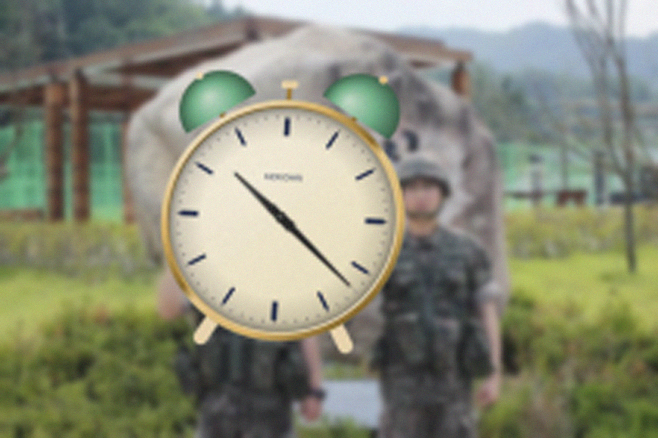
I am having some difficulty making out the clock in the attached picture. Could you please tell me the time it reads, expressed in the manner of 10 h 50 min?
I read 10 h 22 min
